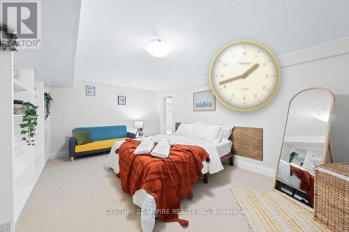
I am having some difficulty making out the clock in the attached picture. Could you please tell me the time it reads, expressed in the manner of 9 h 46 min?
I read 1 h 42 min
